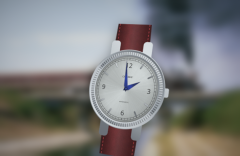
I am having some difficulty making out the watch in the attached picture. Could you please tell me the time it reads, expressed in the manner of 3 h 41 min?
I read 1 h 59 min
